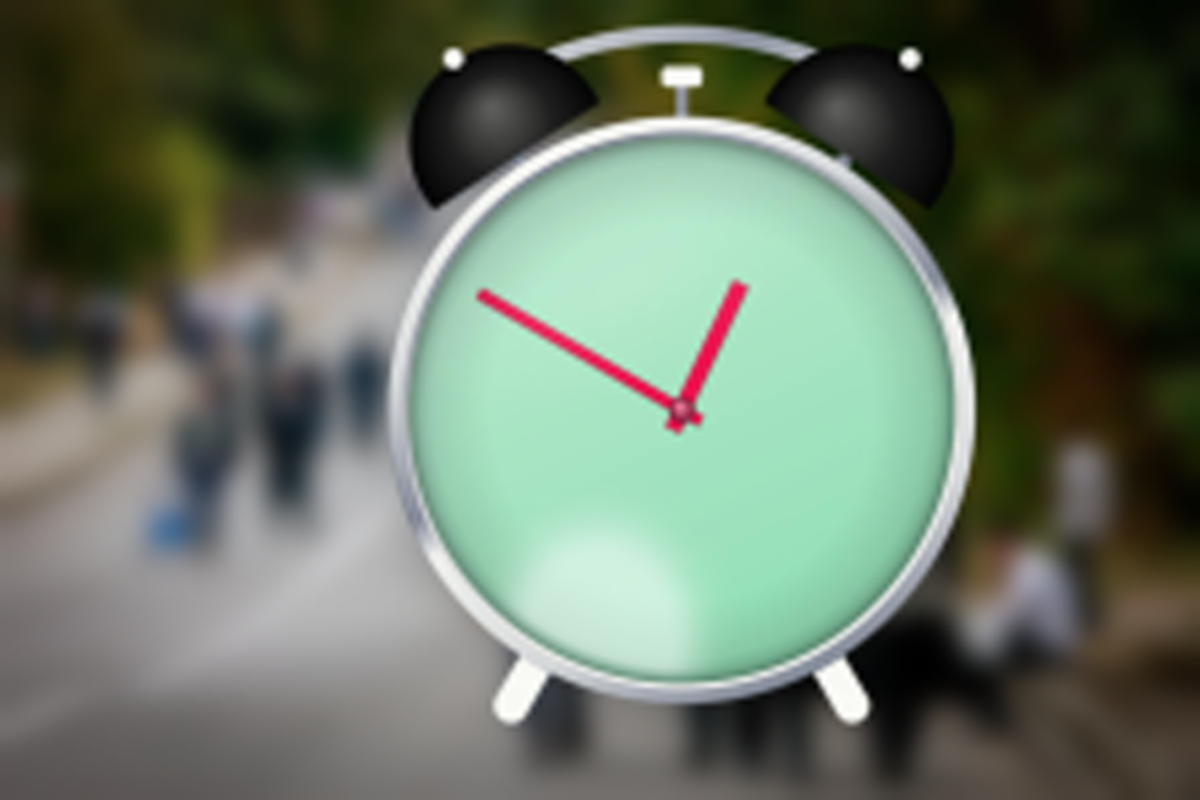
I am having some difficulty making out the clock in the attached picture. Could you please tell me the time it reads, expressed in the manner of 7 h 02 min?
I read 12 h 50 min
